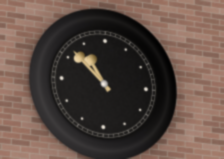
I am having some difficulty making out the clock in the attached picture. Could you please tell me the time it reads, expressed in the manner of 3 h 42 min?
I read 10 h 52 min
